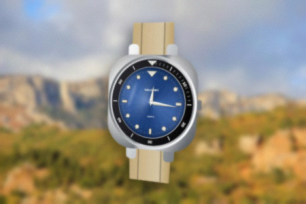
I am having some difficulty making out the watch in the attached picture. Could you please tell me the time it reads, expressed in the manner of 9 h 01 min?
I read 12 h 16 min
